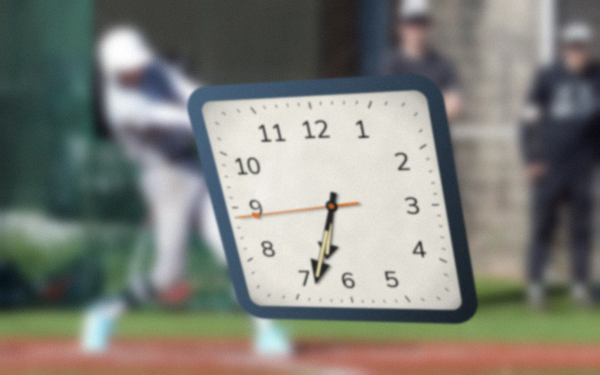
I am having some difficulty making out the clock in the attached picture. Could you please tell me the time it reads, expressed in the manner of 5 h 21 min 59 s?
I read 6 h 33 min 44 s
